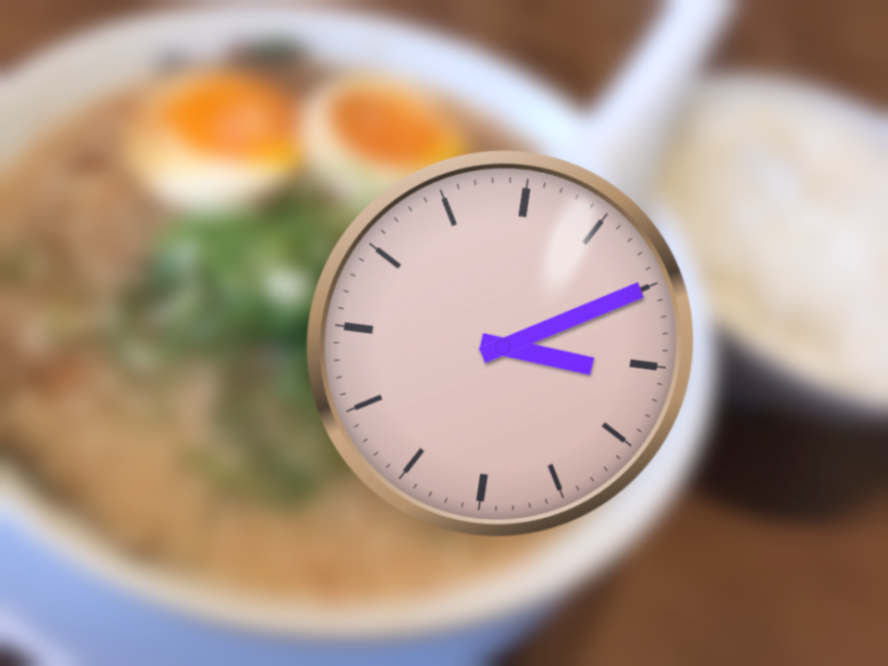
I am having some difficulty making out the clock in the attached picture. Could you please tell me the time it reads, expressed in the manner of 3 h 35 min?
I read 3 h 10 min
